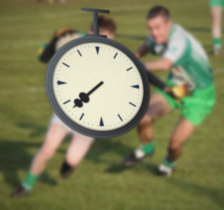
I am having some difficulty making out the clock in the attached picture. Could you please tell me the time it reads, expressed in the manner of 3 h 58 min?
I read 7 h 38 min
